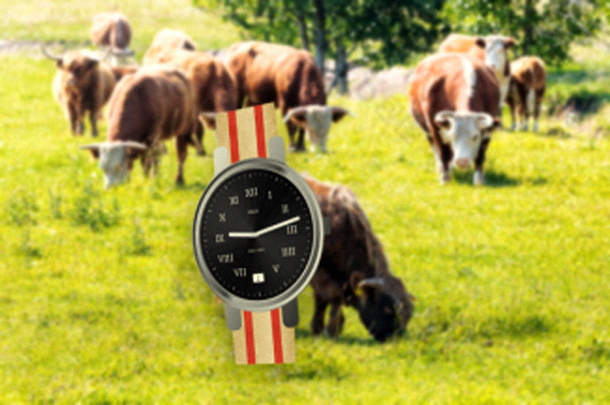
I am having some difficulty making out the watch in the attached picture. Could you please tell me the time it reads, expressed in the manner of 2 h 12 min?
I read 9 h 13 min
